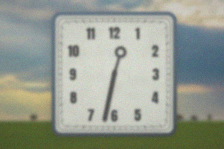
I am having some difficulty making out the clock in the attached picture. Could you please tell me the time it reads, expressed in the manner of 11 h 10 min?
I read 12 h 32 min
